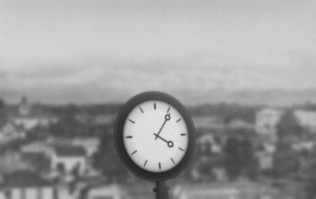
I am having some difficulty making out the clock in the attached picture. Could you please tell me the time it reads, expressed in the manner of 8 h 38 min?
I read 4 h 06 min
